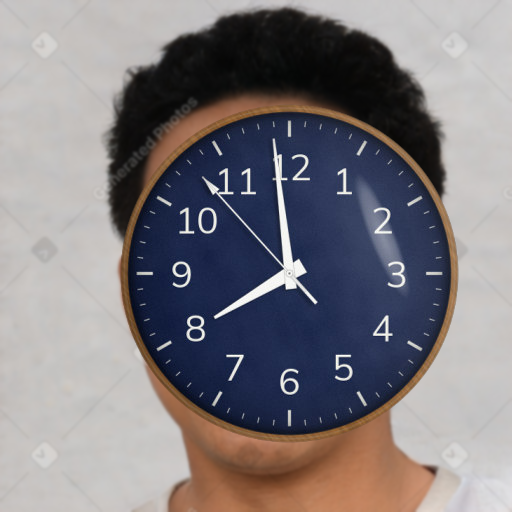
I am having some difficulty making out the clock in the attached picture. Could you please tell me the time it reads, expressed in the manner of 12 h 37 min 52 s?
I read 7 h 58 min 53 s
